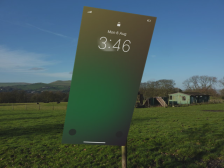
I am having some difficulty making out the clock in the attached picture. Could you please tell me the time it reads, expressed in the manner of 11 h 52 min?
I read 3 h 46 min
